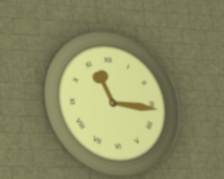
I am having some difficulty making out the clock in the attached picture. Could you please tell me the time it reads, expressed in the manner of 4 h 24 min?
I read 11 h 16 min
